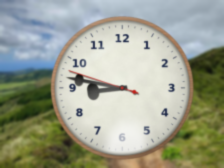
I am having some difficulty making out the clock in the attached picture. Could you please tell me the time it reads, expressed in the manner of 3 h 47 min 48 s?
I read 8 h 46 min 48 s
